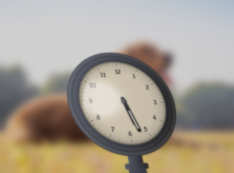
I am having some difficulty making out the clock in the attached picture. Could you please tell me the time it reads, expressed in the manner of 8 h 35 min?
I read 5 h 27 min
